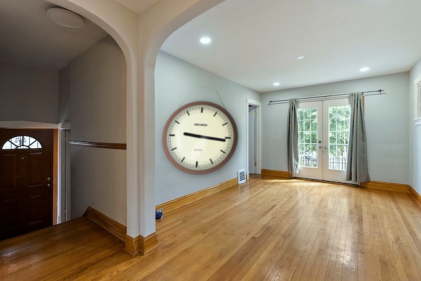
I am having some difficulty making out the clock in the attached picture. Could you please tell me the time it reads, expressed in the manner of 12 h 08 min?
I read 9 h 16 min
